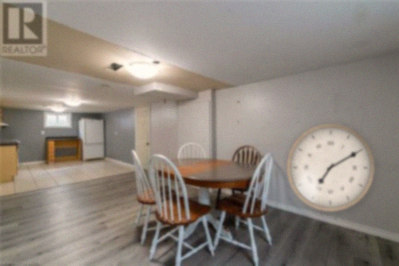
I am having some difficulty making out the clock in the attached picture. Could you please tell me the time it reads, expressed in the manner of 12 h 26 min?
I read 7 h 10 min
